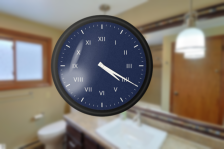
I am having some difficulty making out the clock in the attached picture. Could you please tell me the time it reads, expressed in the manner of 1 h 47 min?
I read 4 h 20 min
